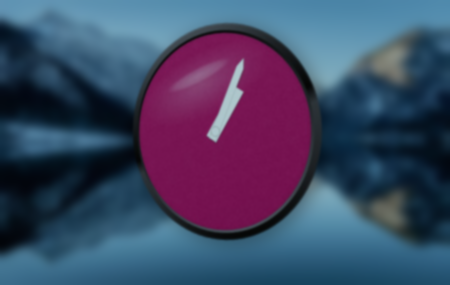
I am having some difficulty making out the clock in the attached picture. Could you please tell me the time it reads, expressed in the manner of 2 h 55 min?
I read 1 h 04 min
